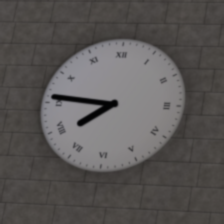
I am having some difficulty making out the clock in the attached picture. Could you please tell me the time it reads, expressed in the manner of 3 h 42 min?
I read 7 h 46 min
